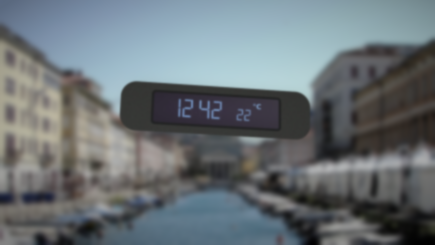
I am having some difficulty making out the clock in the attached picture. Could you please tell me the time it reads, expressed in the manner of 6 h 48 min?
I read 12 h 42 min
